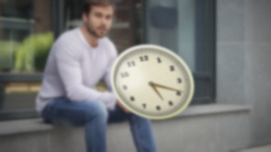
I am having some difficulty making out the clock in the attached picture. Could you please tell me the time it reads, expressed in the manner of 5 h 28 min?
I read 5 h 19 min
